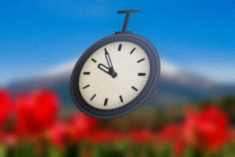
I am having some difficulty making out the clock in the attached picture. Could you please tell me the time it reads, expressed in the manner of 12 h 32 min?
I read 9 h 55 min
